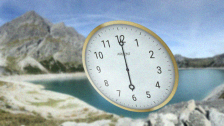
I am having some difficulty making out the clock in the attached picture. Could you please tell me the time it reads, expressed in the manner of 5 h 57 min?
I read 6 h 00 min
